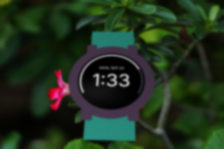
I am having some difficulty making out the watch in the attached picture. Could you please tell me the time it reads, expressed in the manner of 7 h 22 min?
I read 1 h 33 min
